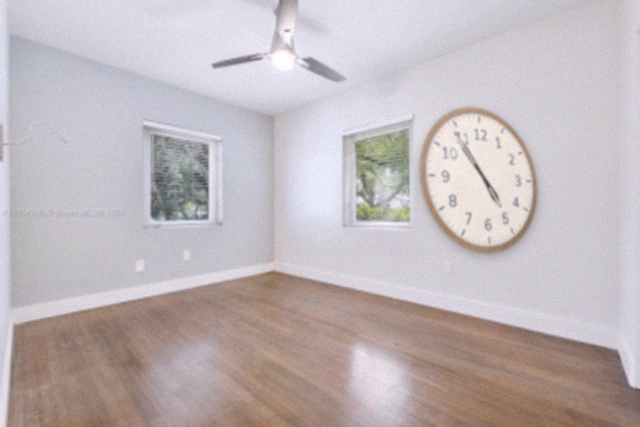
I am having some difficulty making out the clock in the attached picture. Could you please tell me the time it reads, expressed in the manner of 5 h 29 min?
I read 4 h 54 min
